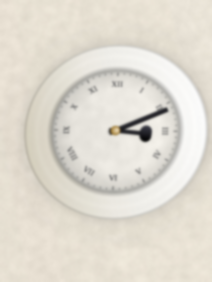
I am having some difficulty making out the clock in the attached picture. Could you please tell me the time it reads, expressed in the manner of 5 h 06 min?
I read 3 h 11 min
